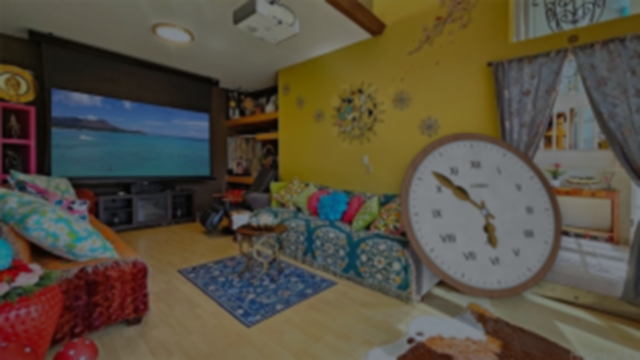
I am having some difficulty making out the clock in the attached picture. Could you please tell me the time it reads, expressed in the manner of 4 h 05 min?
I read 5 h 52 min
